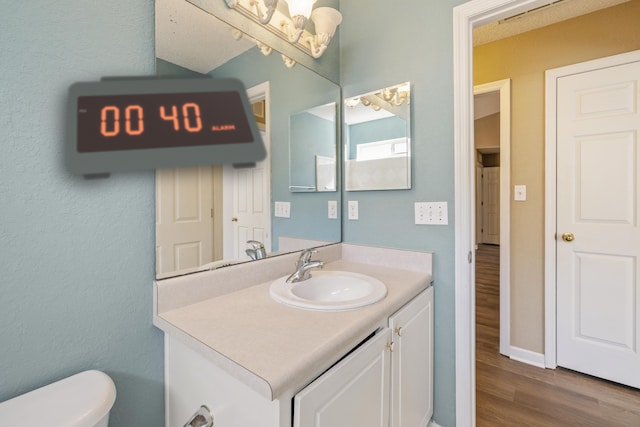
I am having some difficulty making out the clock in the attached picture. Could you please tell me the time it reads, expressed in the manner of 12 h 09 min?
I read 0 h 40 min
